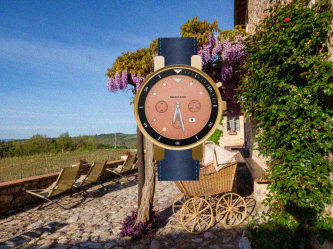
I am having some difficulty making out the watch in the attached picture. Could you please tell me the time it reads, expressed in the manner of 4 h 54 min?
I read 6 h 28 min
